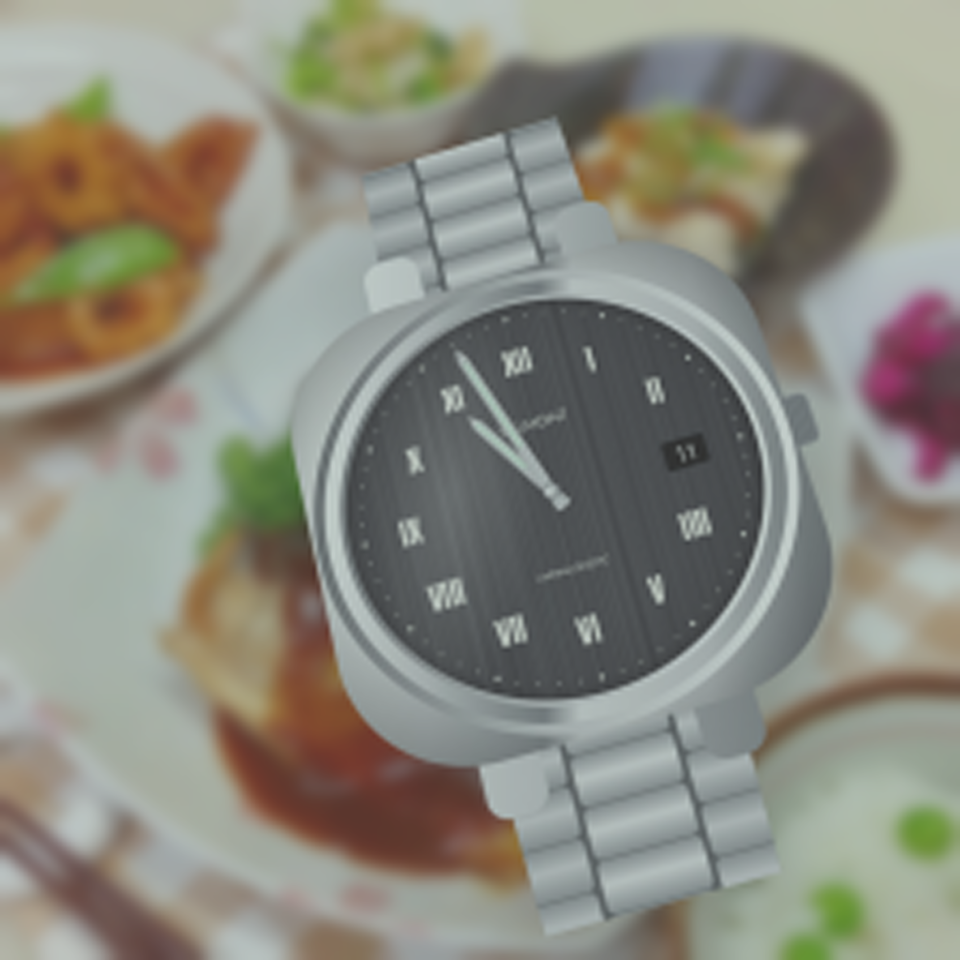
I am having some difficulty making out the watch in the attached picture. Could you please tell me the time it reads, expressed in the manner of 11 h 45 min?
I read 10 h 57 min
